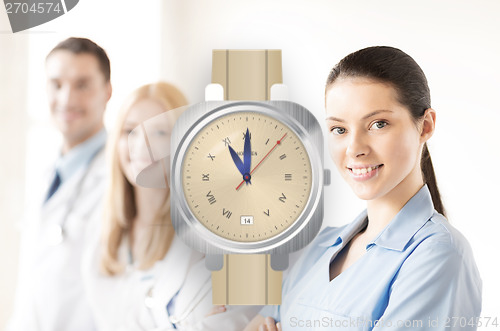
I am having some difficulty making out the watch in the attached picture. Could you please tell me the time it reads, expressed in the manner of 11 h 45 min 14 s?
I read 11 h 00 min 07 s
